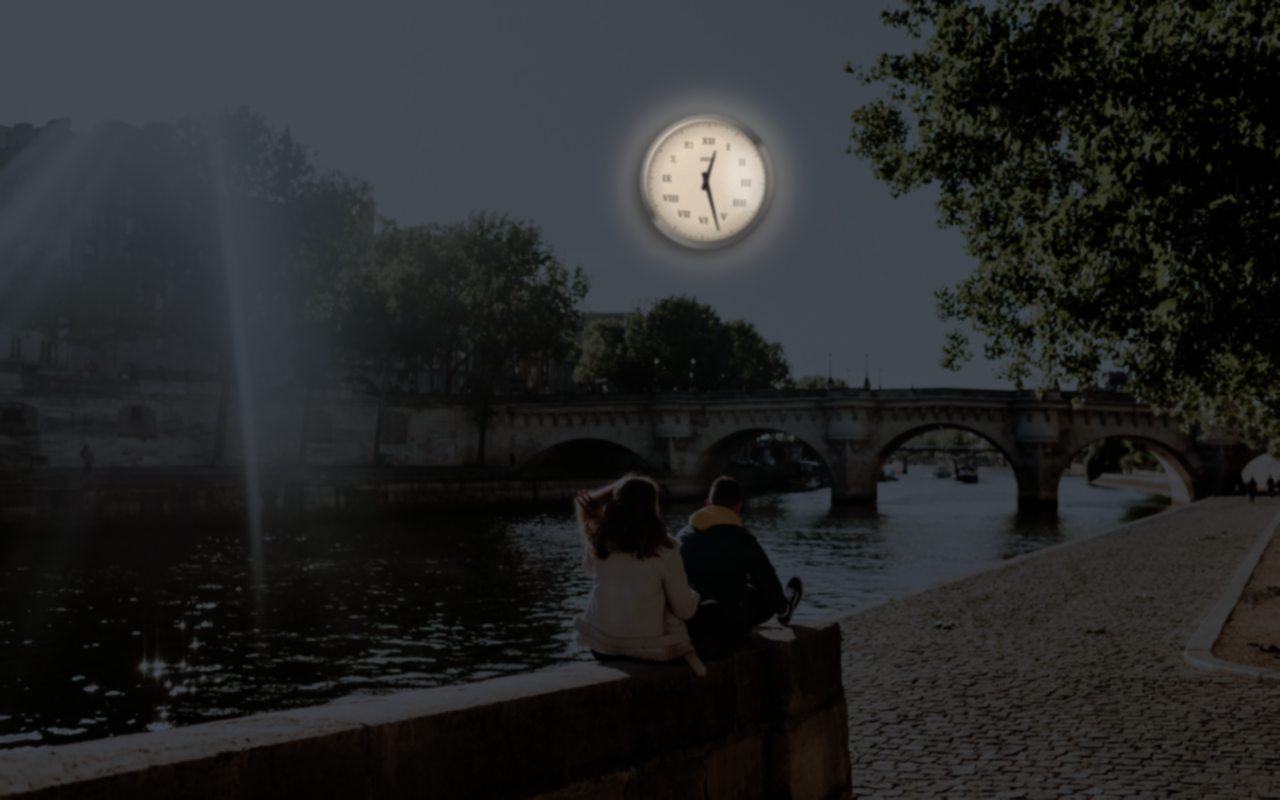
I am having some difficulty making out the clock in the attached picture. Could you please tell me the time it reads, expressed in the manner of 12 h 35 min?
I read 12 h 27 min
